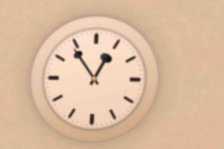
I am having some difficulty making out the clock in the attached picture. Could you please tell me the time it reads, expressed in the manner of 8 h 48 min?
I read 12 h 54 min
